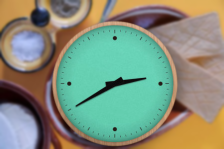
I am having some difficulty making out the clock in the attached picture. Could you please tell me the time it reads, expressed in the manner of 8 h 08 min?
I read 2 h 40 min
